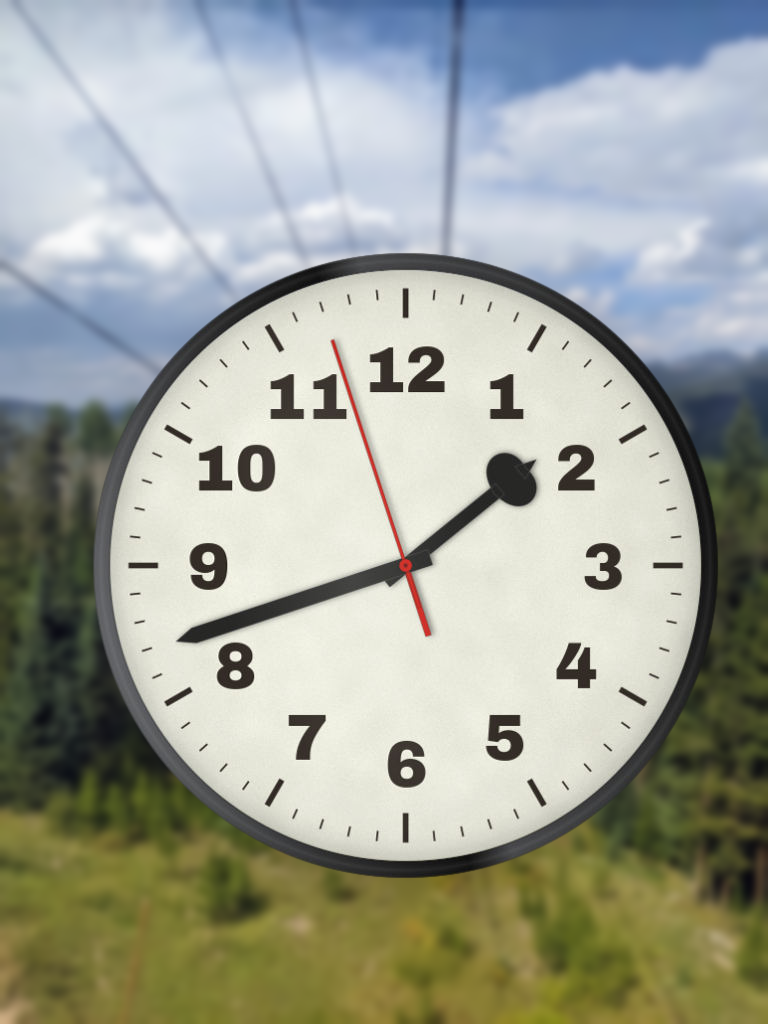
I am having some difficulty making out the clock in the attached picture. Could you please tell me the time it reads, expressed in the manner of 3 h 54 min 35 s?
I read 1 h 41 min 57 s
